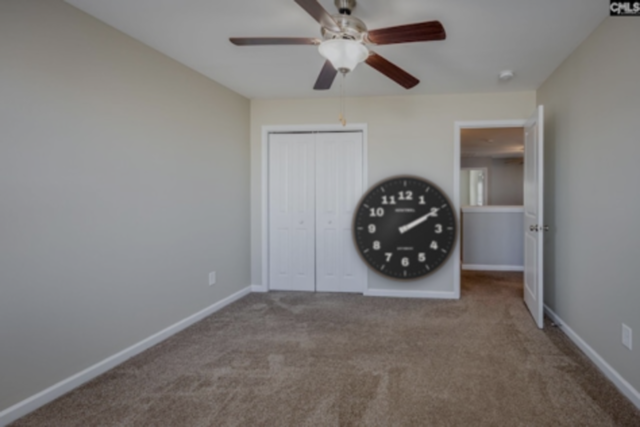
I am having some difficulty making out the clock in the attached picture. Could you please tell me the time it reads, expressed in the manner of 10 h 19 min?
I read 2 h 10 min
